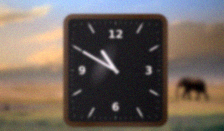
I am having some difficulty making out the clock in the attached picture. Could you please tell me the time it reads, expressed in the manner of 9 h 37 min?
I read 10 h 50 min
